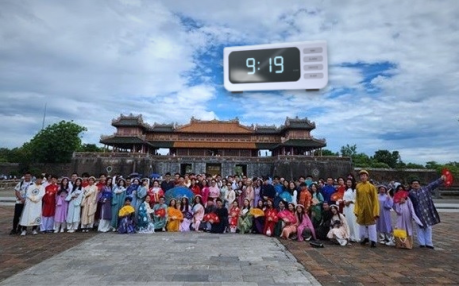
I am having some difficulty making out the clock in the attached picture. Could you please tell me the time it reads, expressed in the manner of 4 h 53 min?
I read 9 h 19 min
